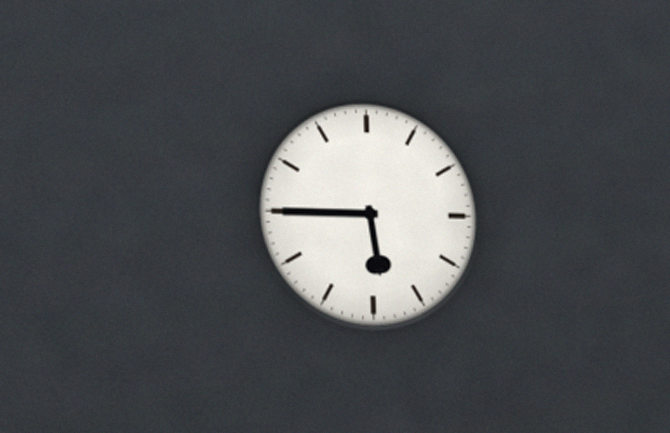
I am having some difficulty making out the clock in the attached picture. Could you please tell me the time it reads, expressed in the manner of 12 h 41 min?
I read 5 h 45 min
